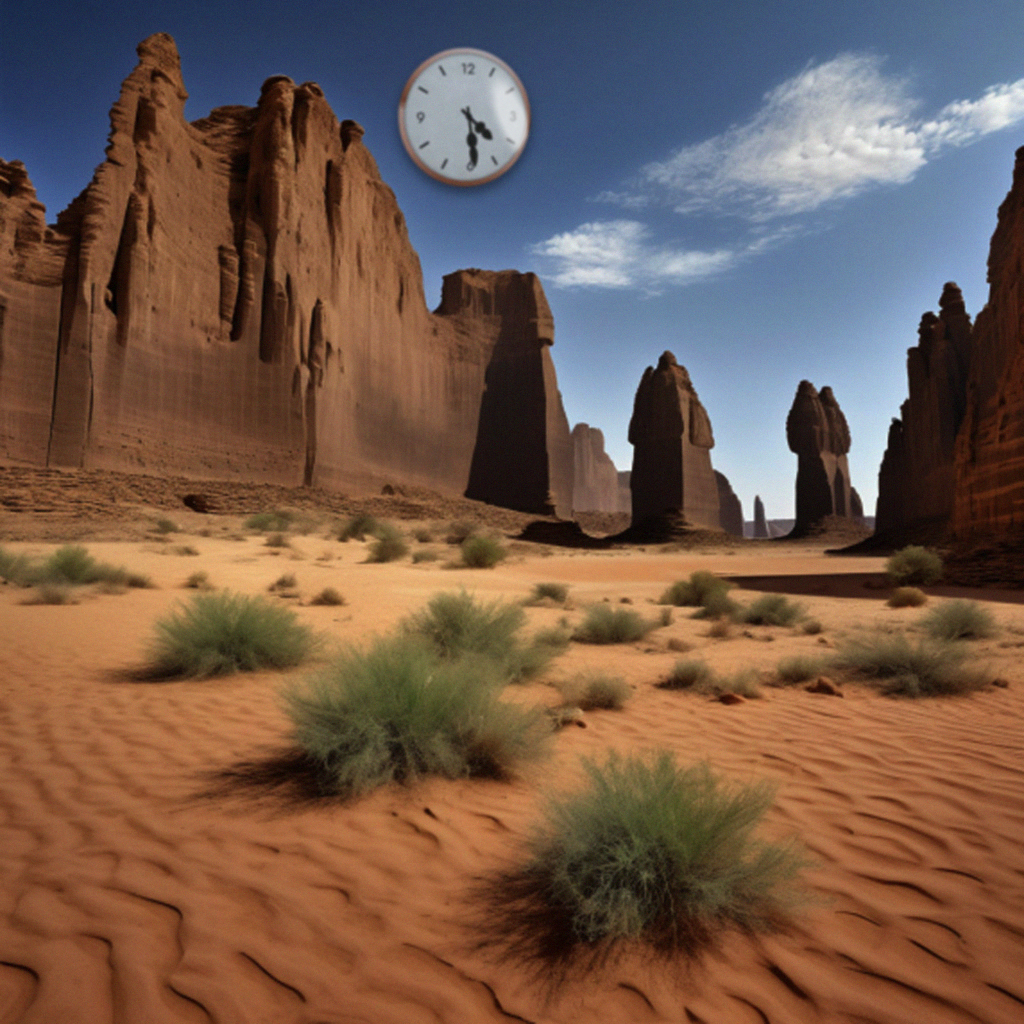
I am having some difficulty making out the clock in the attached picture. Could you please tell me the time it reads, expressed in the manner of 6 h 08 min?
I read 4 h 29 min
